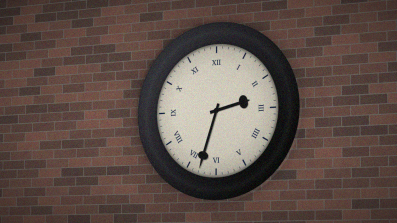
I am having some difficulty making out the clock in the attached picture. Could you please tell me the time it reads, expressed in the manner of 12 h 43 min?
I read 2 h 33 min
